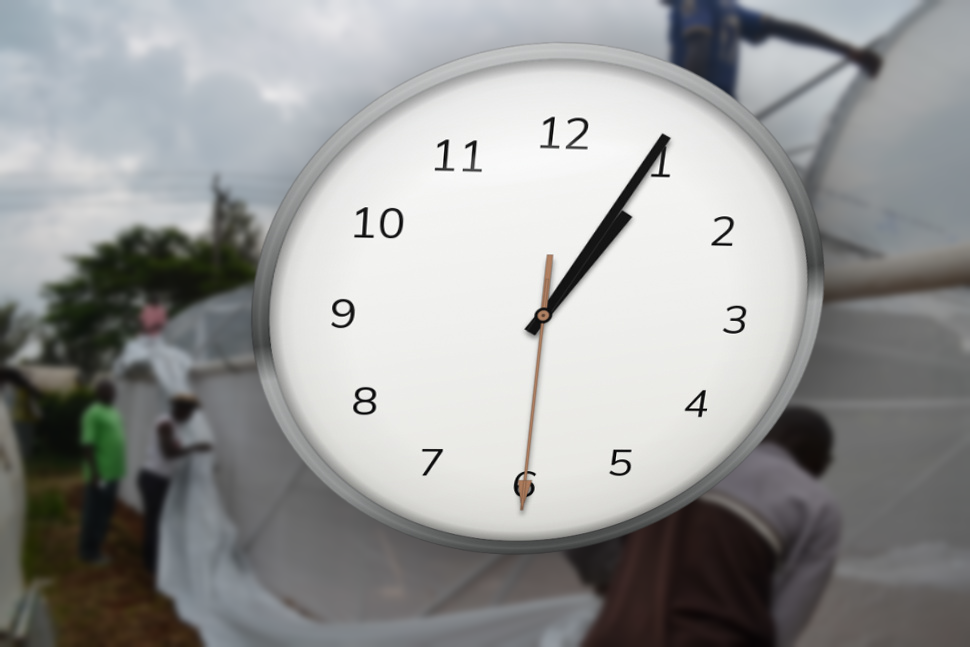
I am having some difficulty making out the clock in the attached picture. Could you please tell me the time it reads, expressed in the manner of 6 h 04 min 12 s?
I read 1 h 04 min 30 s
